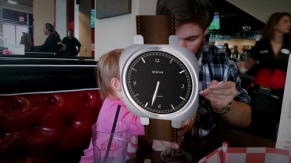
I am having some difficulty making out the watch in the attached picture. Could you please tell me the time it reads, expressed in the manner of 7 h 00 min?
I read 6 h 33 min
